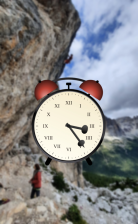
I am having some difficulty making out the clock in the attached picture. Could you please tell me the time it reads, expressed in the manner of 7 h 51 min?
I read 3 h 24 min
